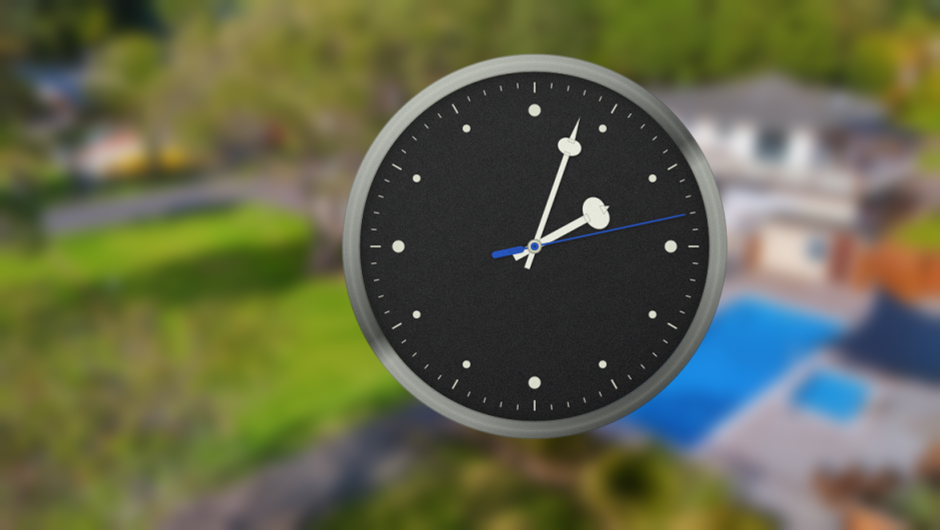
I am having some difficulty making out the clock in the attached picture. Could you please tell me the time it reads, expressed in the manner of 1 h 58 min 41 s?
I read 2 h 03 min 13 s
